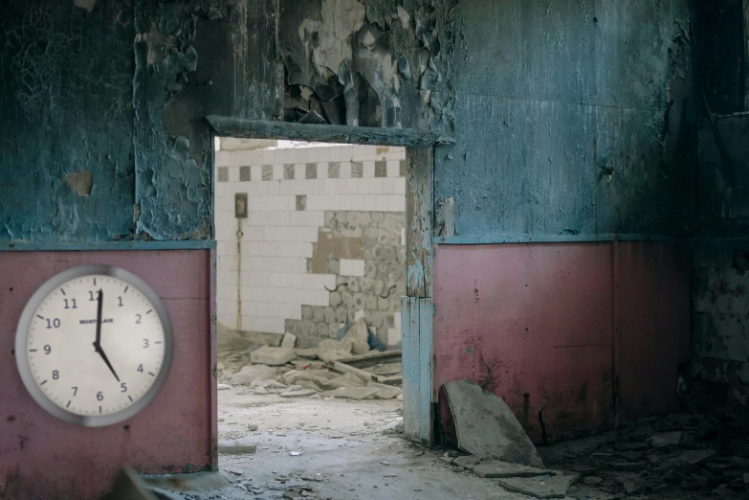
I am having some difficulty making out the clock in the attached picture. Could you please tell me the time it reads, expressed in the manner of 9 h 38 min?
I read 5 h 01 min
